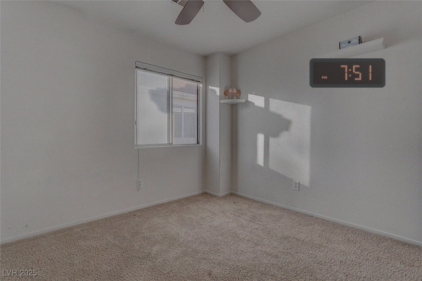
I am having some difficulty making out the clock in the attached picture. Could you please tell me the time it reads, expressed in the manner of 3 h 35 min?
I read 7 h 51 min
